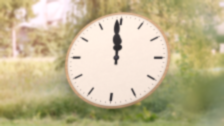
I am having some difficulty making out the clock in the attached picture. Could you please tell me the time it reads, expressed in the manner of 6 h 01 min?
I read 11 h 59 min
